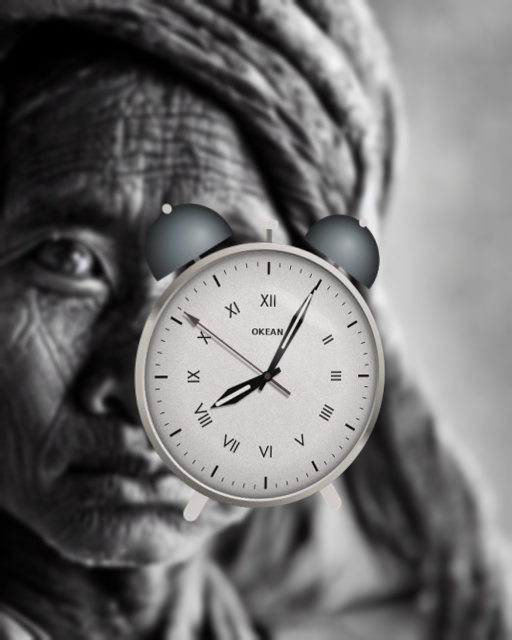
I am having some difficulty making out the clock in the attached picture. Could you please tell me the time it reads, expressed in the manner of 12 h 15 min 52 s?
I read 8 h 04 min 51 s
